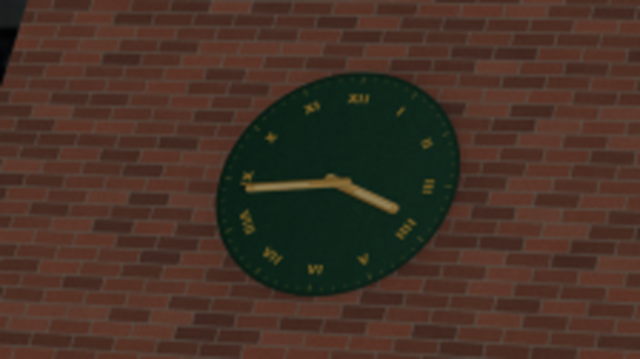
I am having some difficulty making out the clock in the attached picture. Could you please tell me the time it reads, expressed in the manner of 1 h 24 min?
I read 3 h 44 min
